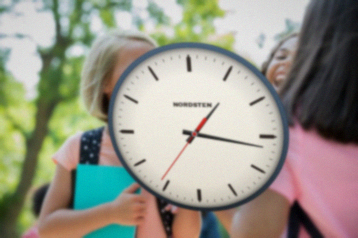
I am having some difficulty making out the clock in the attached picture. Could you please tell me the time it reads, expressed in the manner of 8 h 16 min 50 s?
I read 1 h 16 min 36 s
